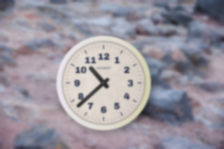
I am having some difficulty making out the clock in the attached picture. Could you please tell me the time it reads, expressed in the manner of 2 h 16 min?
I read 10 h 38 min
